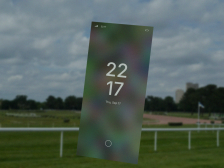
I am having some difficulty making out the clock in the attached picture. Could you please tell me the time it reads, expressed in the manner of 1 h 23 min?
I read 22 h 17 min
